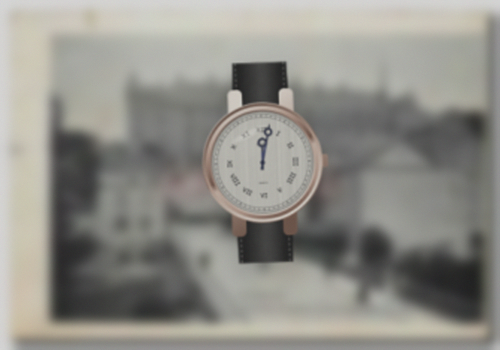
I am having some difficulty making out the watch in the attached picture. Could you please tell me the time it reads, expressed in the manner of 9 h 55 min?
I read 12 h 02 min
